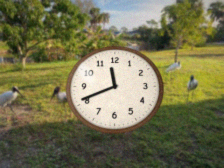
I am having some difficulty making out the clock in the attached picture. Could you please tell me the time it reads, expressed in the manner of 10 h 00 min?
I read 11 h 41 min
